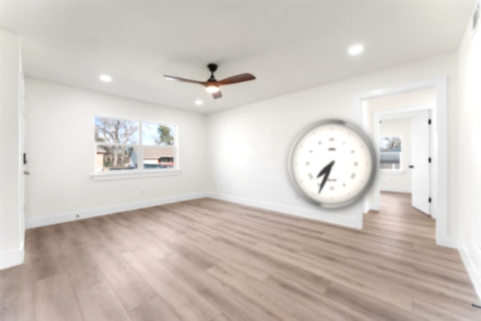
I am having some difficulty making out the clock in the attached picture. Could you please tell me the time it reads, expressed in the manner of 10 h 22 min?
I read 7 h 34 min
